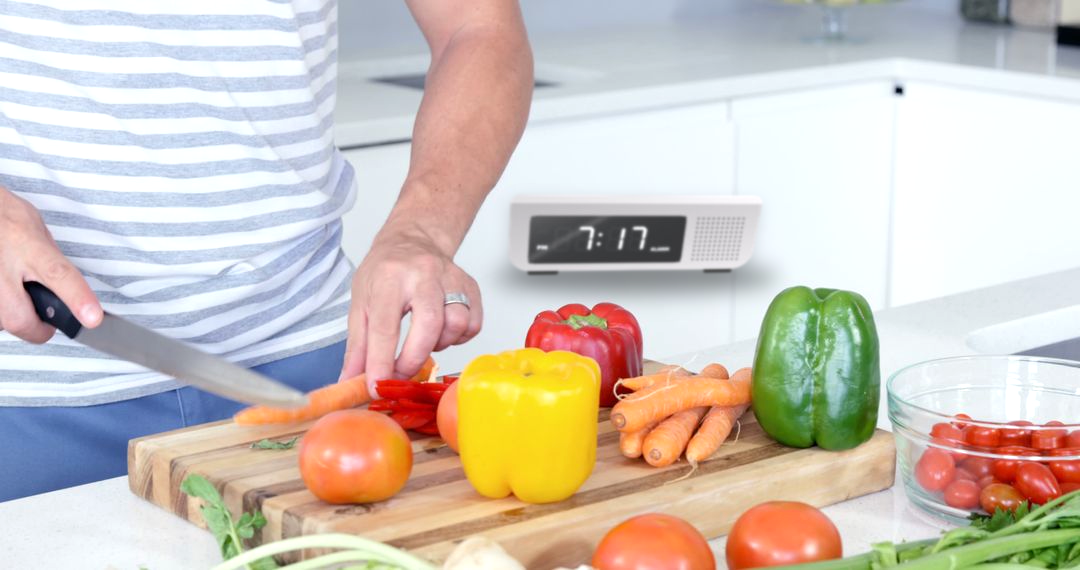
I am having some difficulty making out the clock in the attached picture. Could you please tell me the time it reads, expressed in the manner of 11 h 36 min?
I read 7 h 17 min
